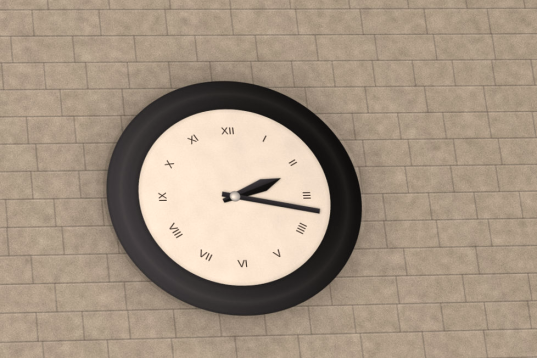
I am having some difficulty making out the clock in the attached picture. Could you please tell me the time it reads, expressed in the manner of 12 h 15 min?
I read 2 h 17 min
